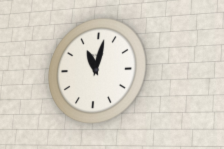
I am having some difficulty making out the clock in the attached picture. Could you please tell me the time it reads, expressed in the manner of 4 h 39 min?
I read 11 h 02 min
